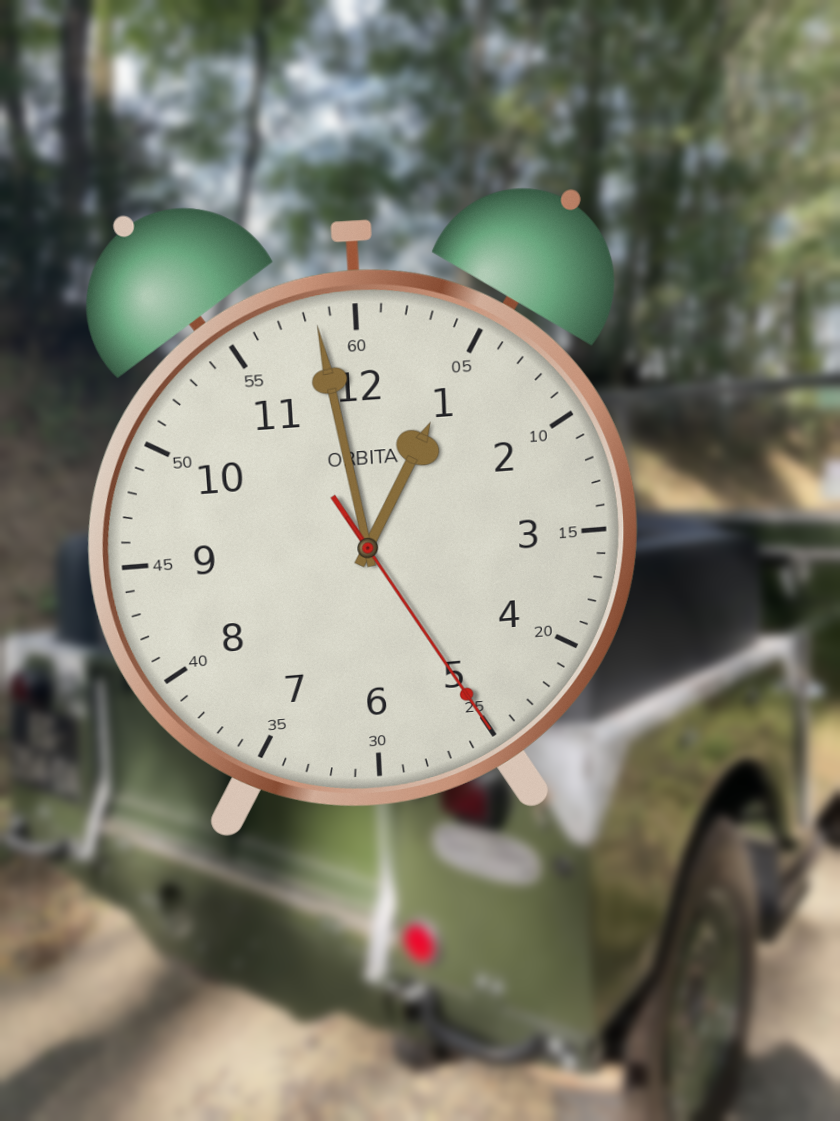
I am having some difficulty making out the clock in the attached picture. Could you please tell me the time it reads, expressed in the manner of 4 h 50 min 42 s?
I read 12 h 58 min 25 s
